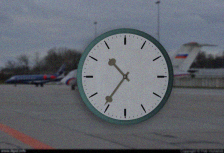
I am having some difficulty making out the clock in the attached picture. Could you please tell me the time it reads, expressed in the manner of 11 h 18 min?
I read 10 h 36 min
